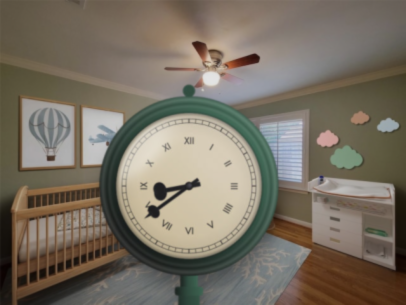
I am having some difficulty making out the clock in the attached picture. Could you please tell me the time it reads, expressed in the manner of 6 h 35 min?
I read 8 h 39 min
